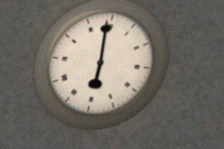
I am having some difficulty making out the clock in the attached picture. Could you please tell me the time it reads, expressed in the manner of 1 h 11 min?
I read 5 h 59 min
